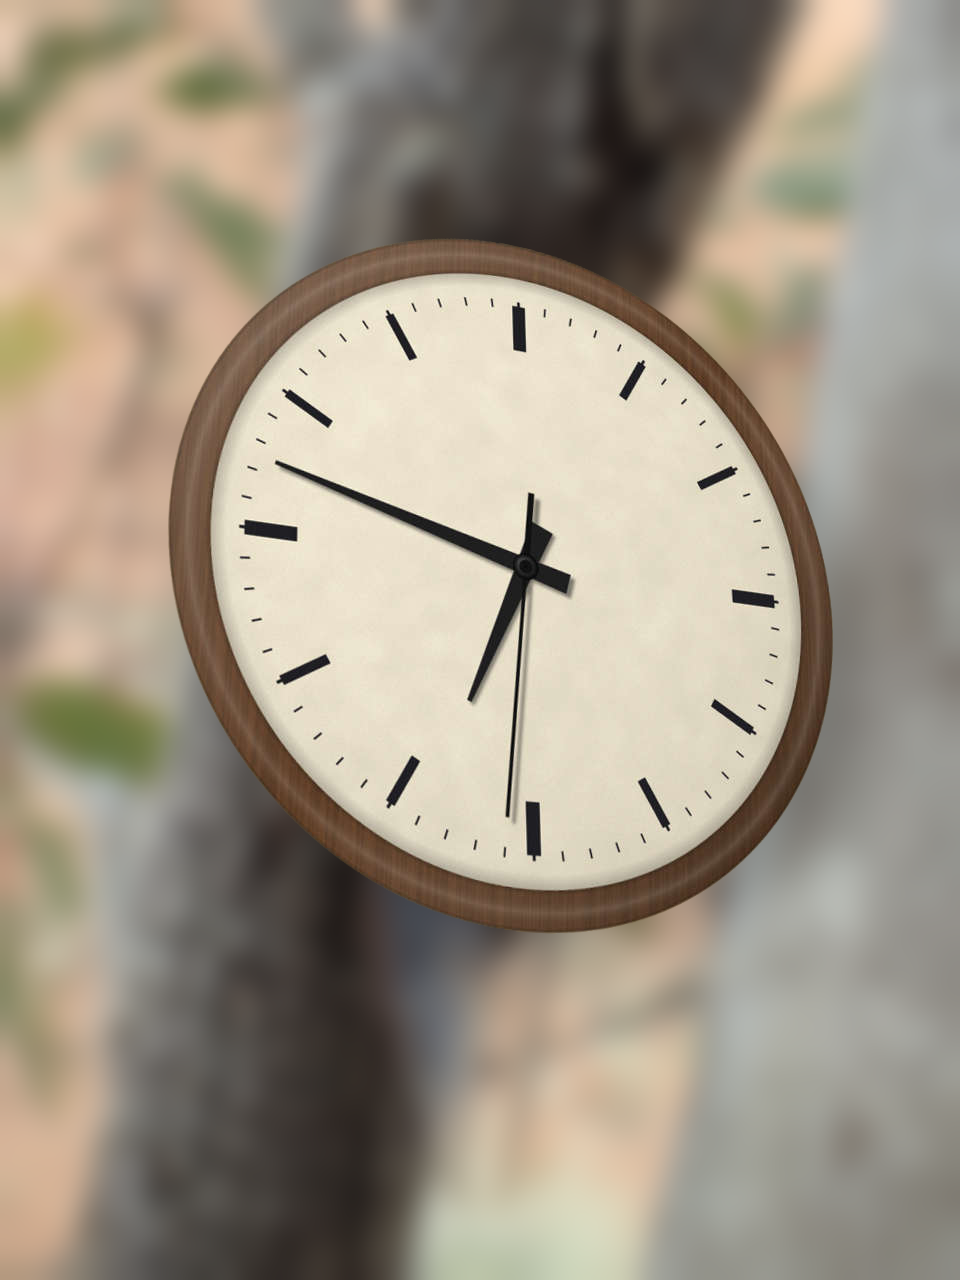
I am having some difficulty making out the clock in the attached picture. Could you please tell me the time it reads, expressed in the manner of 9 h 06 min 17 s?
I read 6 h 47 min 31 s
